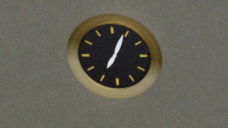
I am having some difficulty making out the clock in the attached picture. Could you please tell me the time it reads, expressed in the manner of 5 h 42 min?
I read 7 h 04 min
